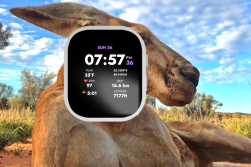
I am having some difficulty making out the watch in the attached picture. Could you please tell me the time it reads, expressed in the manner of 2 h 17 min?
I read 7 h 57 min
